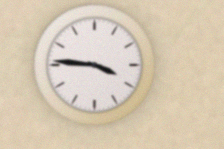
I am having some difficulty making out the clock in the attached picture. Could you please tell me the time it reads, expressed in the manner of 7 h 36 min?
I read 3 h 46 min
